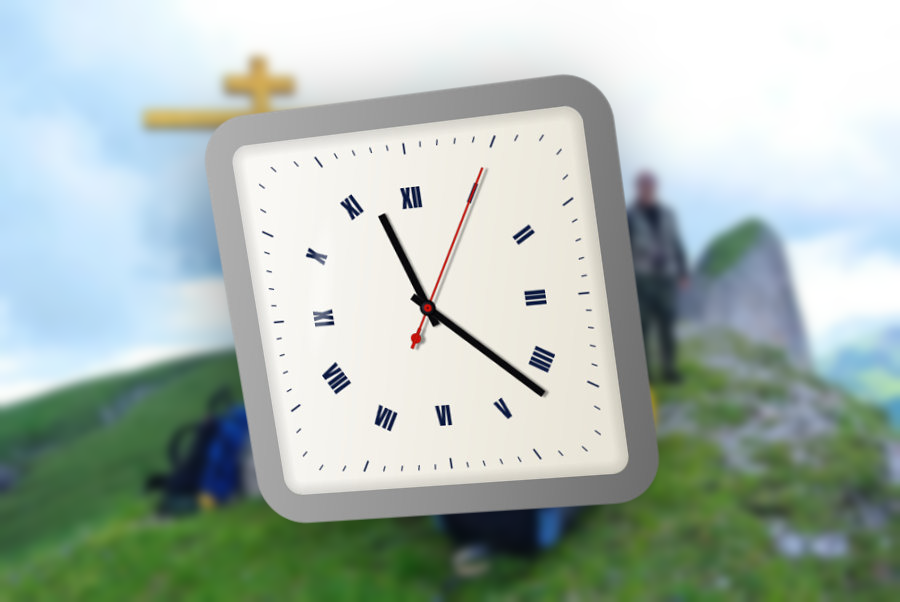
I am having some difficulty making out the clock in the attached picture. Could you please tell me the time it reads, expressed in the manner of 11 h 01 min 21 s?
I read 11 h 22 min 05 s
